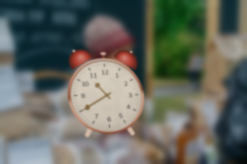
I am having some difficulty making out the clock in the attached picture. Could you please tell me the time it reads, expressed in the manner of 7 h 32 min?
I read 10 h 40 min
